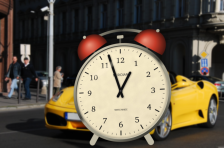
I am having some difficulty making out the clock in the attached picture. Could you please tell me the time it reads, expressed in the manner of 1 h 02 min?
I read 12 h 57 min
